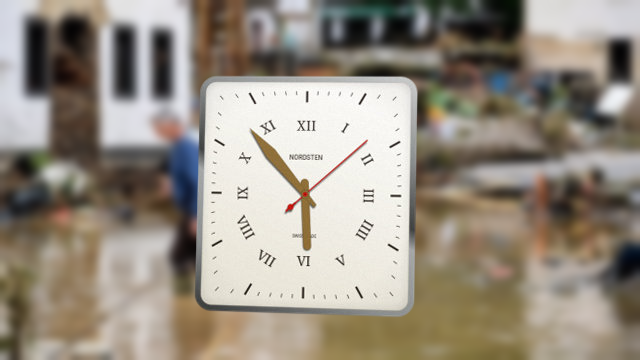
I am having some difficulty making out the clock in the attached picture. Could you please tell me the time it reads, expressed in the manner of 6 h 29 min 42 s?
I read 5 h 53 min 08 s
